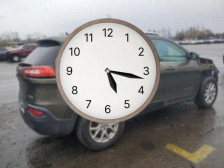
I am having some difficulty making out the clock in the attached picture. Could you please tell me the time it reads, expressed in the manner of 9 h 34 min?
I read 5 h 17 min
